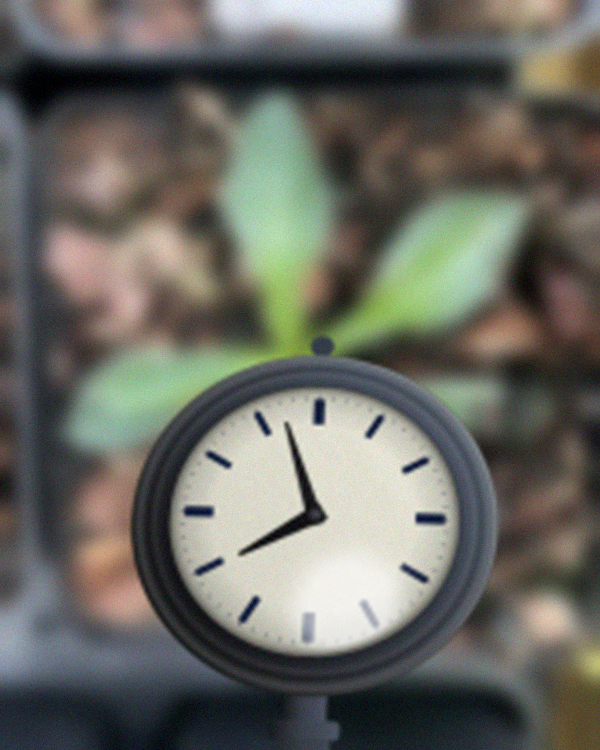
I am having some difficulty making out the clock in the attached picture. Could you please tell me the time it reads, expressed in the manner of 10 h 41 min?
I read 7 h 57 min
